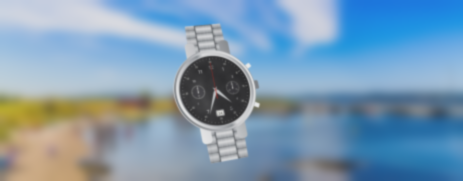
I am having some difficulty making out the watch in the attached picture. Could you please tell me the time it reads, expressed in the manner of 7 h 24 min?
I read 4 h 34 min
